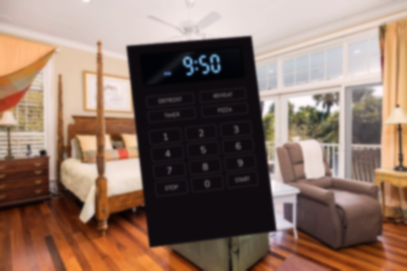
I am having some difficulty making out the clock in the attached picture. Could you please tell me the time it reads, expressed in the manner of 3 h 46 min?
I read 9 h 50 min
